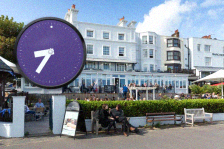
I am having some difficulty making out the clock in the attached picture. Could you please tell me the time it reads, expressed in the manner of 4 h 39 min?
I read 8 h 35 min
